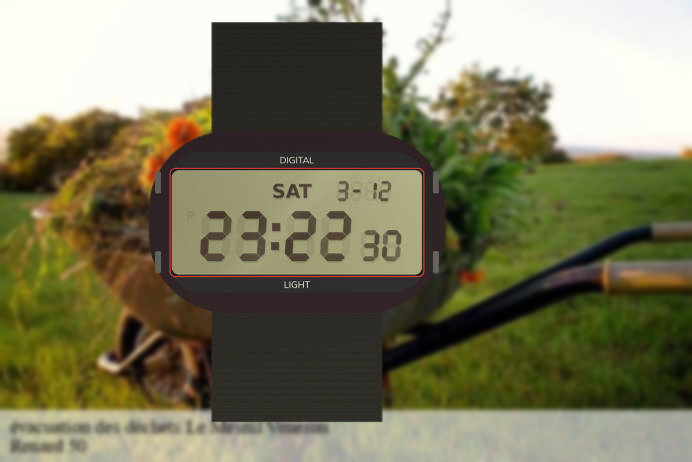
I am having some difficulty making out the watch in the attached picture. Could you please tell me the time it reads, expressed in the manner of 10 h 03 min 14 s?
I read 23 h 22 min 30 s
